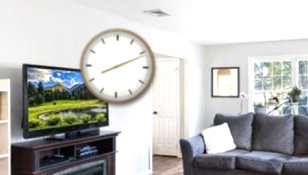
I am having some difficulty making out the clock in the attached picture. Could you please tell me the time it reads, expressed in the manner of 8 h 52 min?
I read 8 h 11 min
